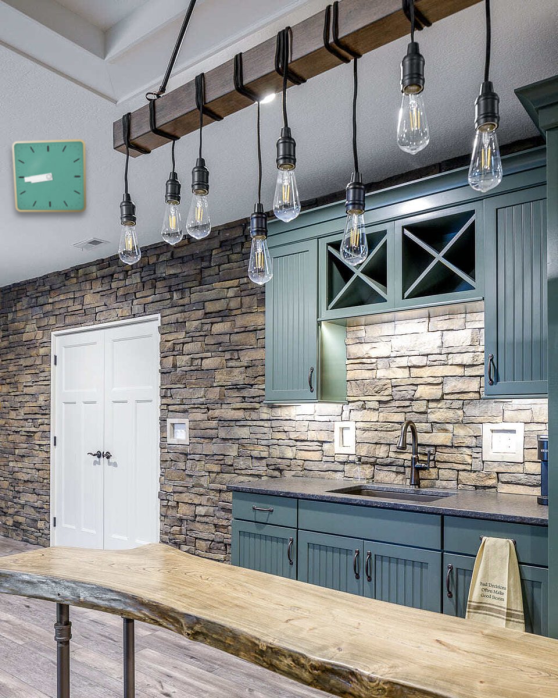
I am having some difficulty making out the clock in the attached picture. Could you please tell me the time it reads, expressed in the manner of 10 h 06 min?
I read 8 h 44 min
